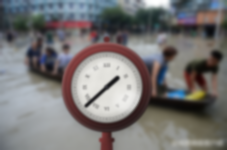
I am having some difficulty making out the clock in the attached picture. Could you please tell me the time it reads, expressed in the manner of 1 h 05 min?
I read 1 h 38 min
